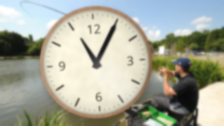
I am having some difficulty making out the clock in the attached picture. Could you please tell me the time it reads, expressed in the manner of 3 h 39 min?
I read 11 h 05 min
